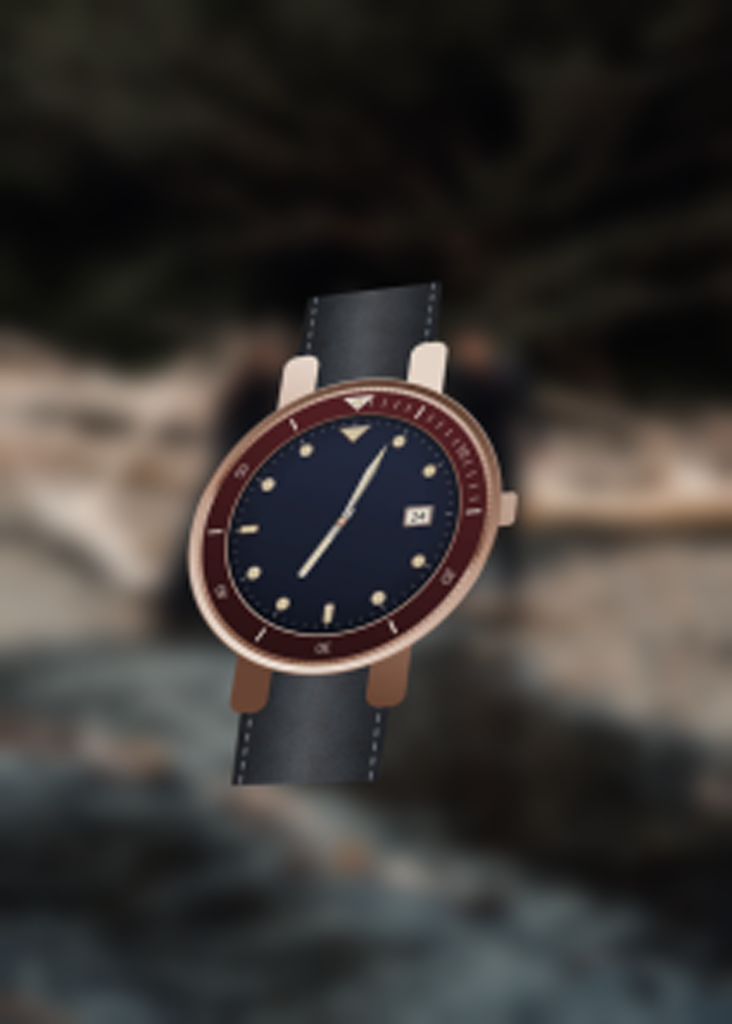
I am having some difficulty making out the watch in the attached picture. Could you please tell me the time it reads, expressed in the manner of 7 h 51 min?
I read 7 h 04 min
